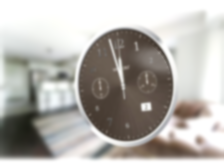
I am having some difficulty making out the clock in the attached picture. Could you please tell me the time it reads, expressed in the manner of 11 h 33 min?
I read 11 h 58 min
